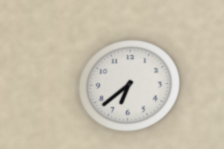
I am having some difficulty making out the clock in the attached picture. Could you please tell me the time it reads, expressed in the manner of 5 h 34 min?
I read 6 h 38 min
